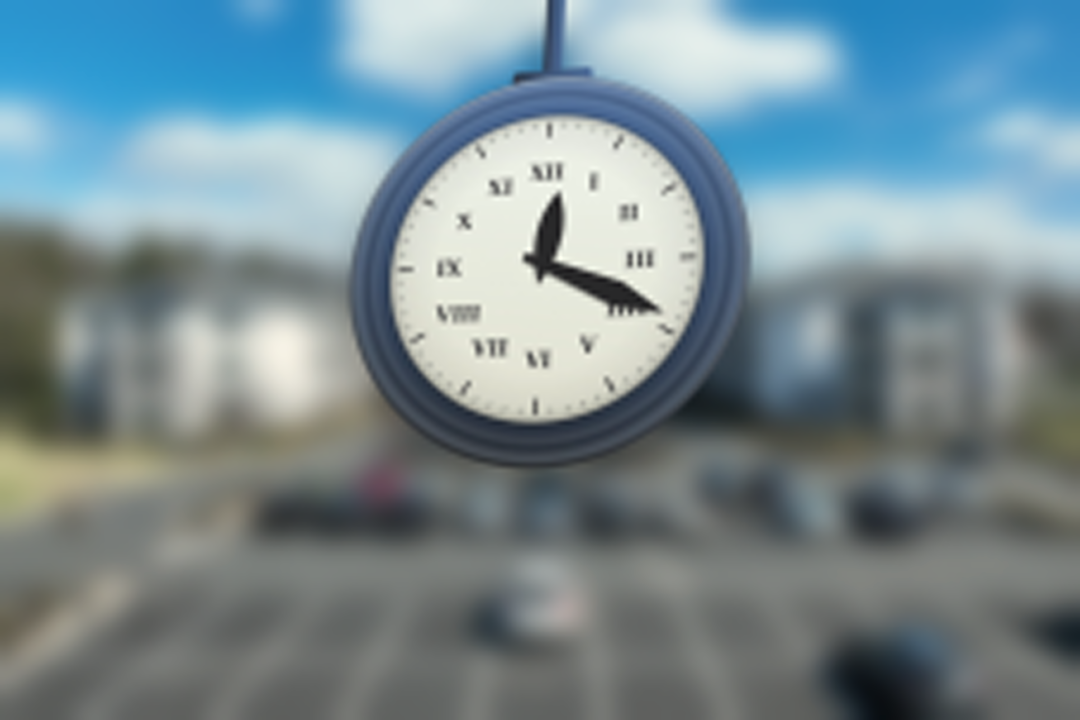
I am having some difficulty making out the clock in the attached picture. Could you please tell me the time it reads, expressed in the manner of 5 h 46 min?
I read 12 h 19 min
